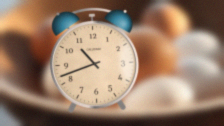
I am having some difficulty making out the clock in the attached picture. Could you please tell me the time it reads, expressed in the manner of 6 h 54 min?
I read 10 h 42 min
